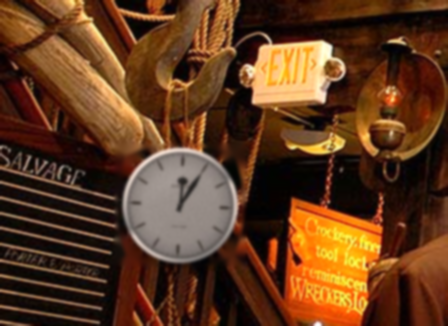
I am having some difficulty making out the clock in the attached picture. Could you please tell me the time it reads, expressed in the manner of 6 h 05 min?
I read 12 h 05 min
